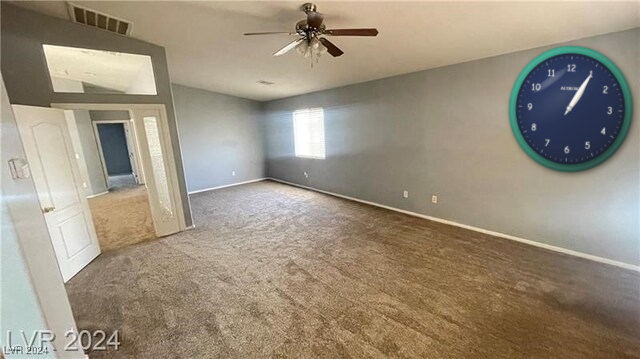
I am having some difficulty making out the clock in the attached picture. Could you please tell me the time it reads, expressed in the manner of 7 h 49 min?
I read 1 h 05 min
